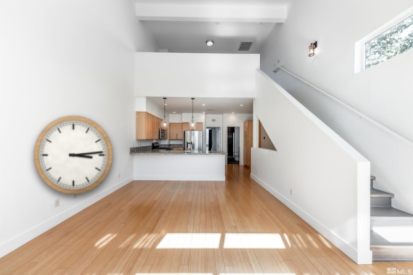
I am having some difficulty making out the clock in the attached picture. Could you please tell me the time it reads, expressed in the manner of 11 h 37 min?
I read 3 h 14 min
